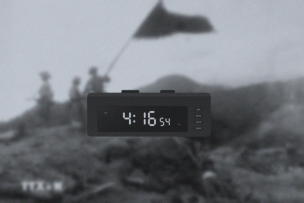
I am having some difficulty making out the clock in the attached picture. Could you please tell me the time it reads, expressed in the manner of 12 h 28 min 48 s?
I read 4 h 16 min 54 s
